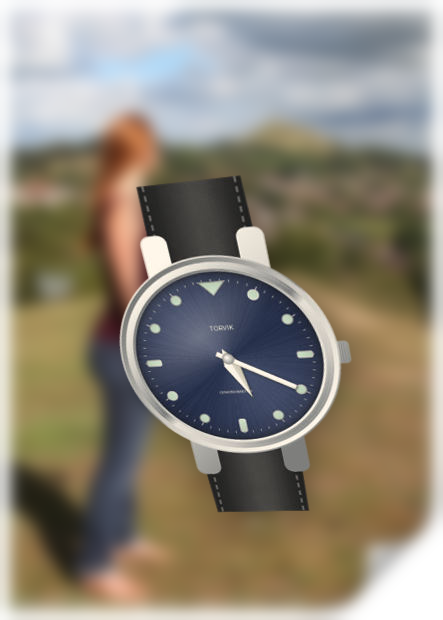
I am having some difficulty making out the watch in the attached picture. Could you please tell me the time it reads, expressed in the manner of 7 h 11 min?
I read 5 h 20 min
